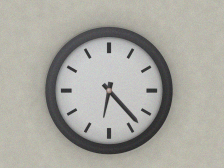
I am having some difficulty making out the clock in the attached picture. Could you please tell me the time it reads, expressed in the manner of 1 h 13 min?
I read 6 h 23 min
